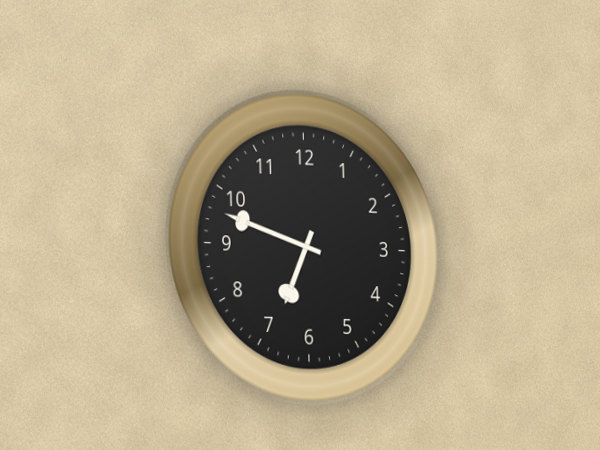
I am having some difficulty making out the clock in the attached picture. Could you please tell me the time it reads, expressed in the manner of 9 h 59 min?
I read 6 h 48 min
